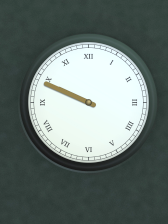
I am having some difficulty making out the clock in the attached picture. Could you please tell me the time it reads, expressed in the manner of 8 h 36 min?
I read 9 h 49 min
